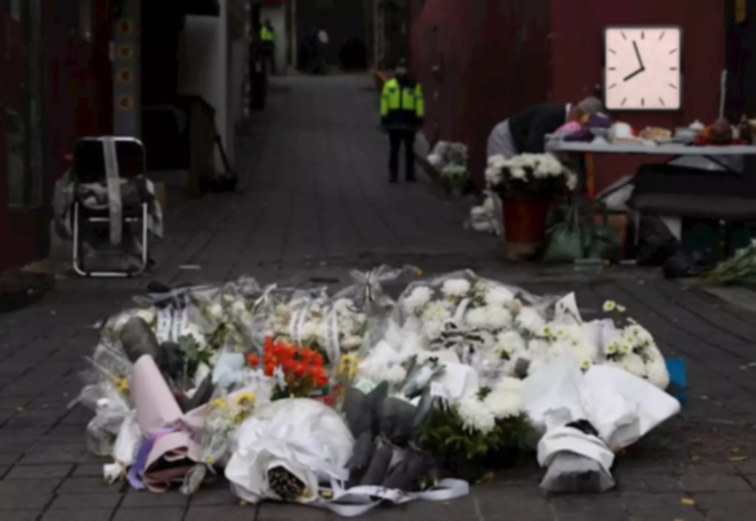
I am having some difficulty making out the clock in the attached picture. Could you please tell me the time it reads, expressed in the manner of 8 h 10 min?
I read 7 h 57 min
